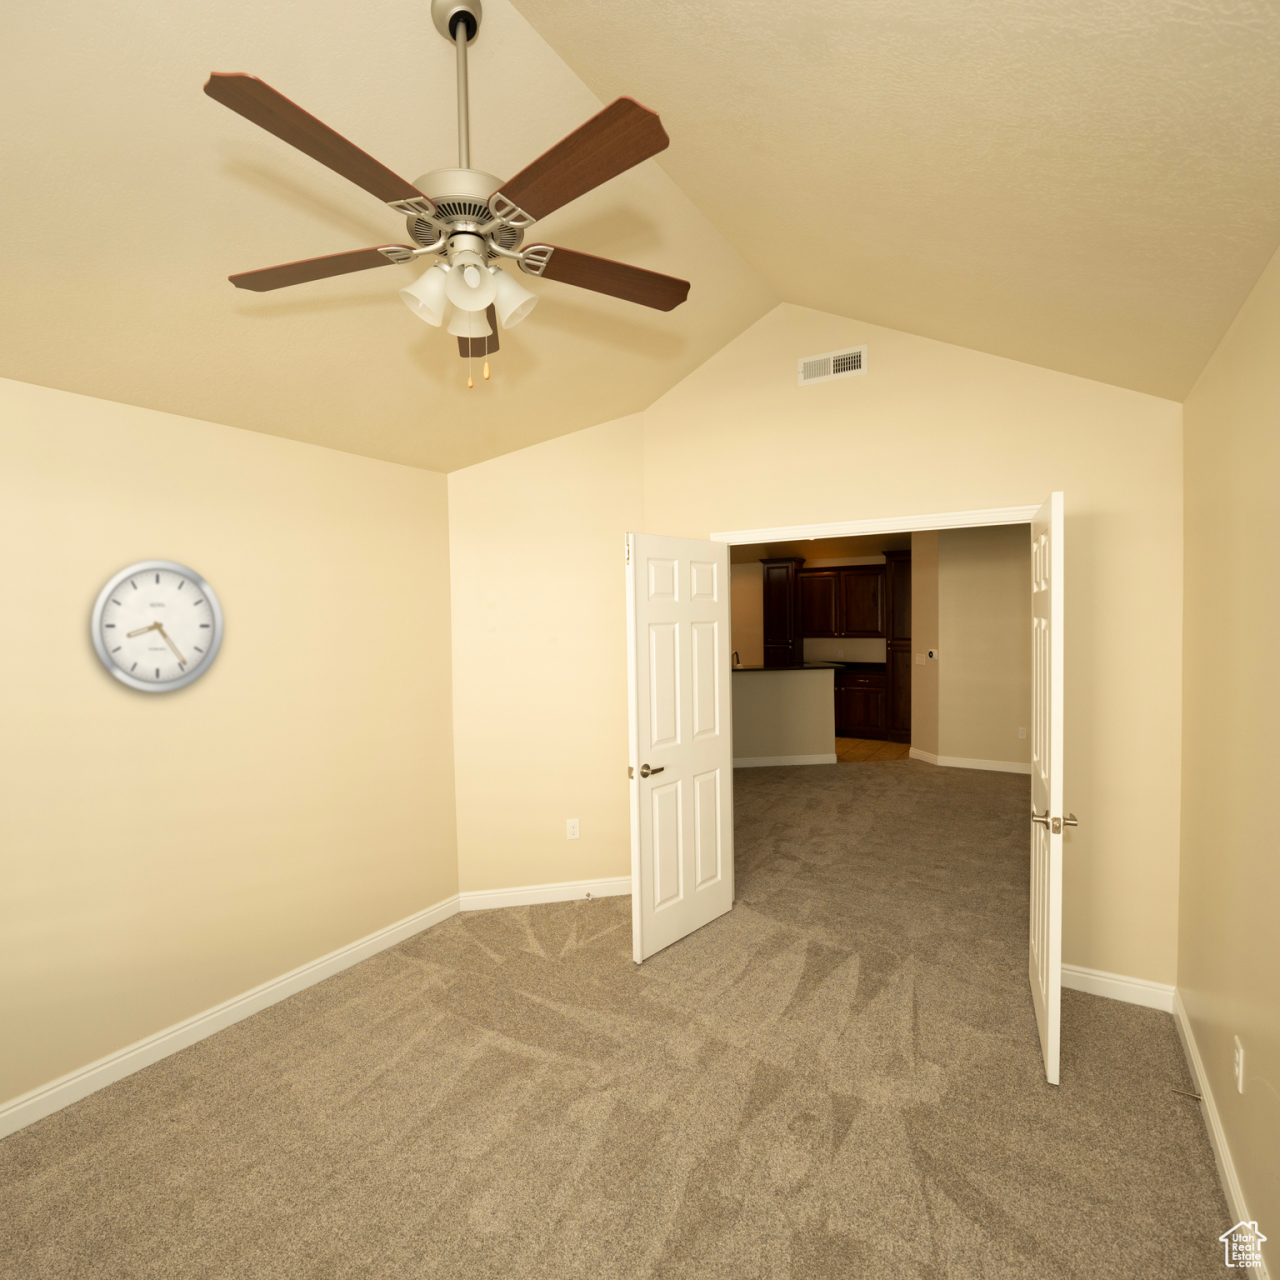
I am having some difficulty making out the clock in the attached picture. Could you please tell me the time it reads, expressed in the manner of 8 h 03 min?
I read 8 h 24 min
